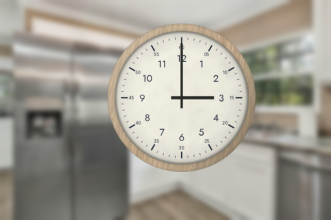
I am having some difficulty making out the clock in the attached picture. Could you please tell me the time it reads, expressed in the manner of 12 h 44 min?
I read 3 h 00 min
